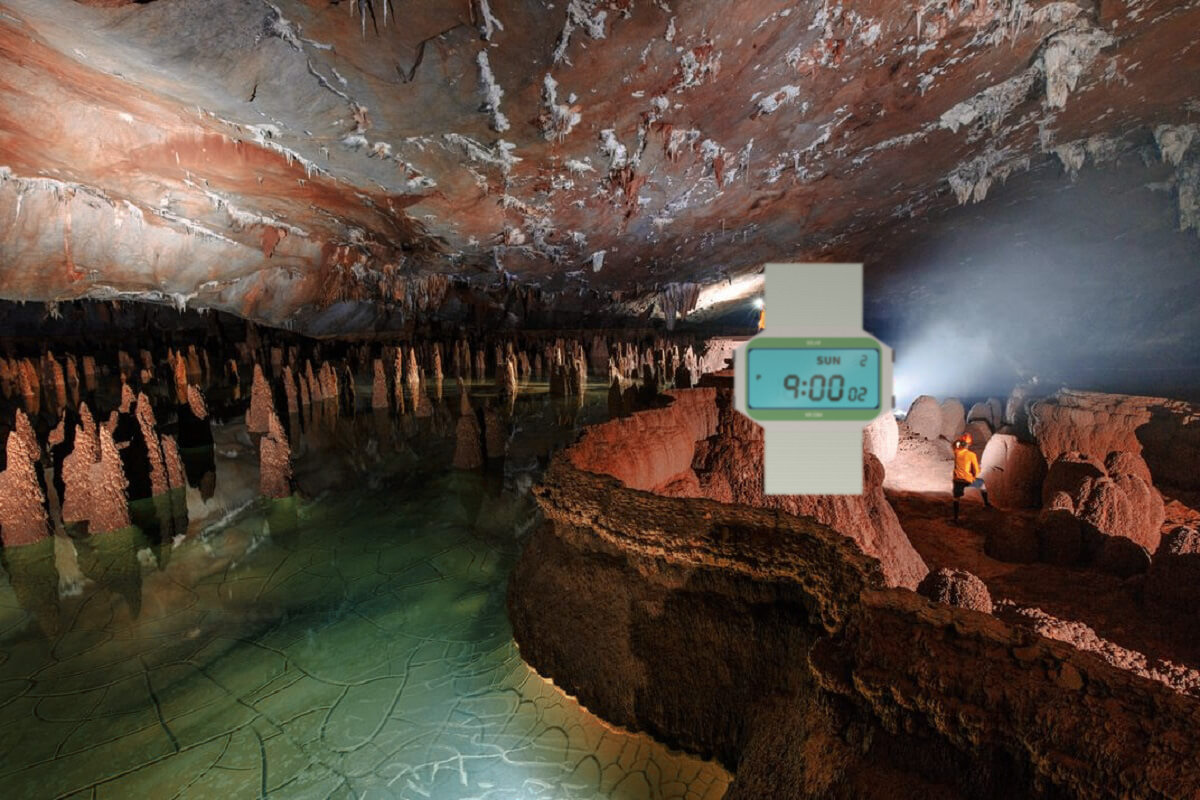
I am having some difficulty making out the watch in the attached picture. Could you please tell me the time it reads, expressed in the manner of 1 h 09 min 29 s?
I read 9 h 00 min 02 s
